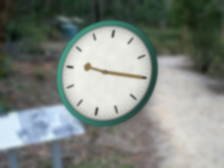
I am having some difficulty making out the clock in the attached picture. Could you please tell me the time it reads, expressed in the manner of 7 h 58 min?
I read 9 h 15 min
